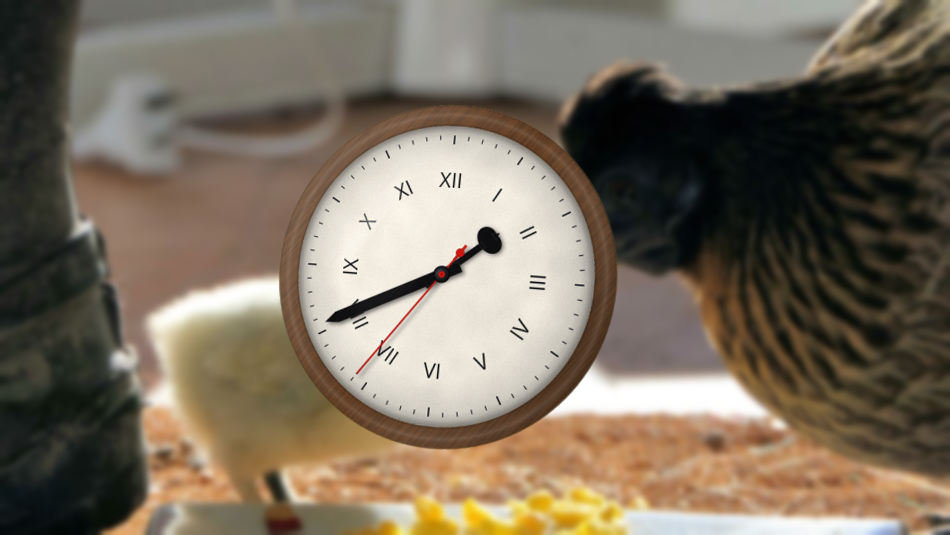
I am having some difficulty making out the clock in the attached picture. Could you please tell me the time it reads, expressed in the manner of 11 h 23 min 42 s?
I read 1 h 40 min 36 s
